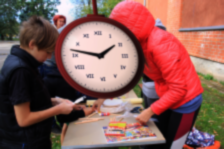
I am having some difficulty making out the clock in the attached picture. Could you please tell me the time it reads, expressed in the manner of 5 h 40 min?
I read 1 h 47 min
